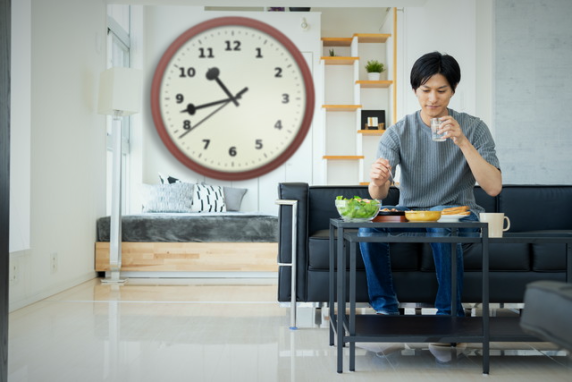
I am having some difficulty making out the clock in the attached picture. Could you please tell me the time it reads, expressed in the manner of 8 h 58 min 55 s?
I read 10 h 42 min 39 s
